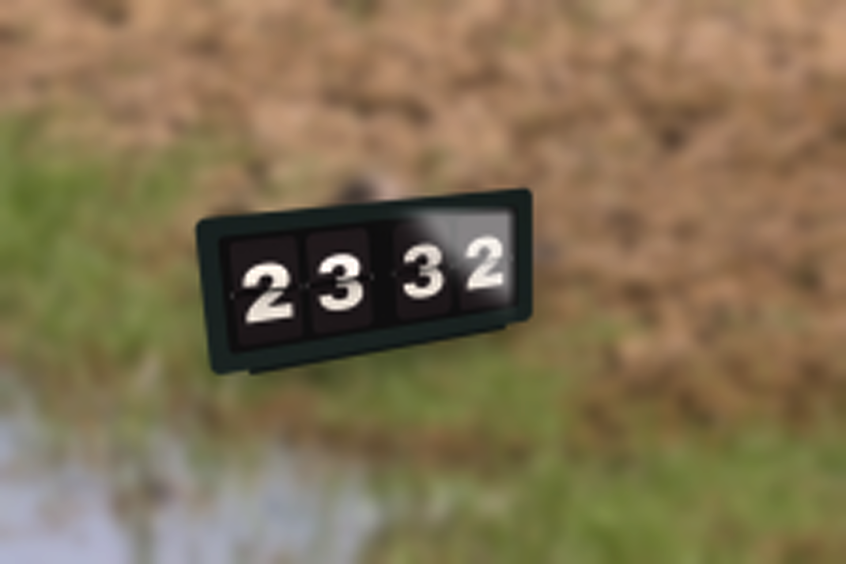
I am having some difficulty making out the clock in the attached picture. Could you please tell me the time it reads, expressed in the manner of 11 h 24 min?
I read 23 h 32 min
